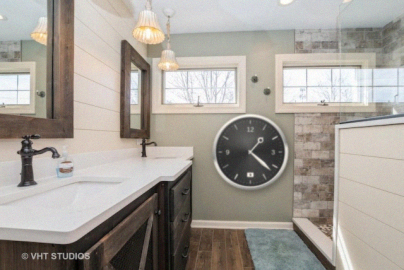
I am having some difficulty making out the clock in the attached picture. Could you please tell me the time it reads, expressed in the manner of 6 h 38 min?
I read 1 h 22 min
